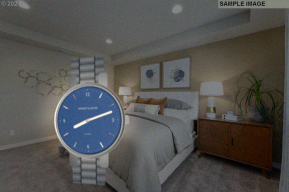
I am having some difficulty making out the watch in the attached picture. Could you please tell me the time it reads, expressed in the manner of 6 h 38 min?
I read 8 h 12 min
